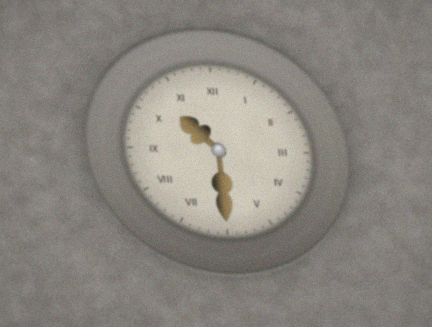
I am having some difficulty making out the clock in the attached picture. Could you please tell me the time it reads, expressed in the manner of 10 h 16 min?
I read 10 h 30 min
